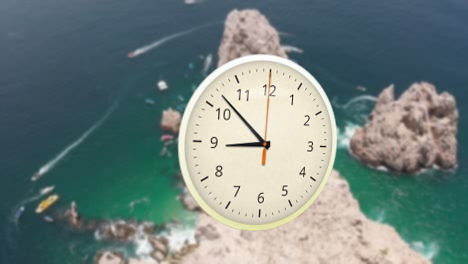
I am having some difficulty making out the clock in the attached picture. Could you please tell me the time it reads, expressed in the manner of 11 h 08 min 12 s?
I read 8 h 52 min 00 s
